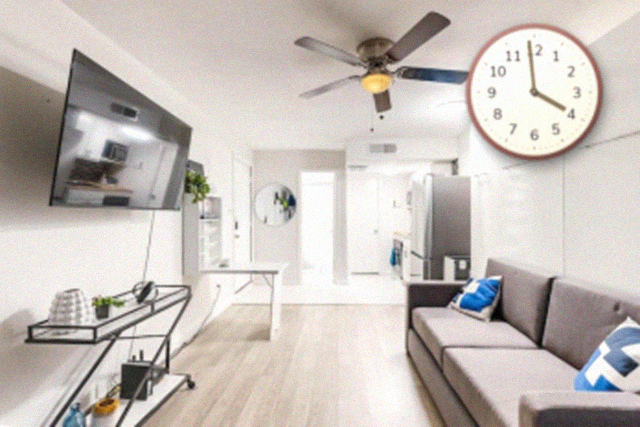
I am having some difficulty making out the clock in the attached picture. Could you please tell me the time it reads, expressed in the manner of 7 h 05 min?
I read 3 h 59 min
